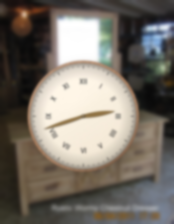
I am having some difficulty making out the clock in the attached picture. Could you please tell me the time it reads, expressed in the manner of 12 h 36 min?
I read 2 h 42 min
